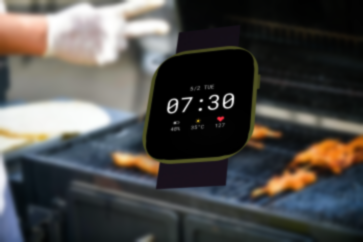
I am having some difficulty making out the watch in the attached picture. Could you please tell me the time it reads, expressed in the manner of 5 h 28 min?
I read 7 h 30 min
